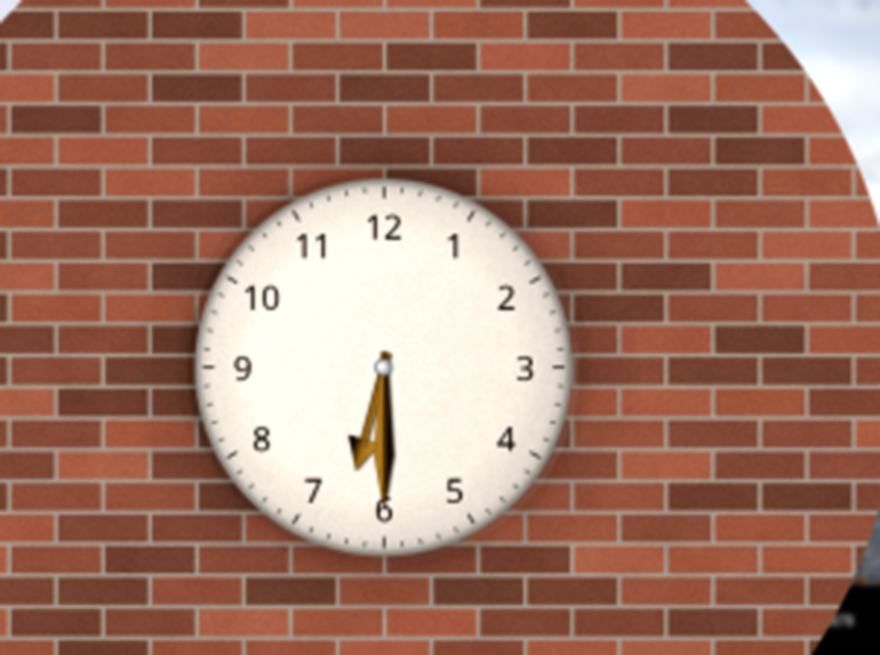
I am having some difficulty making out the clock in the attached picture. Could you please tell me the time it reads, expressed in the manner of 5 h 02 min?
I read 6 h 30 min
